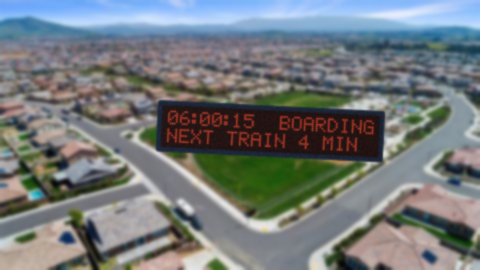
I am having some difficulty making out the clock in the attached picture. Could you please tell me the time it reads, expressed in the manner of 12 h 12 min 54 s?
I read 6 h 00 min 15 s
